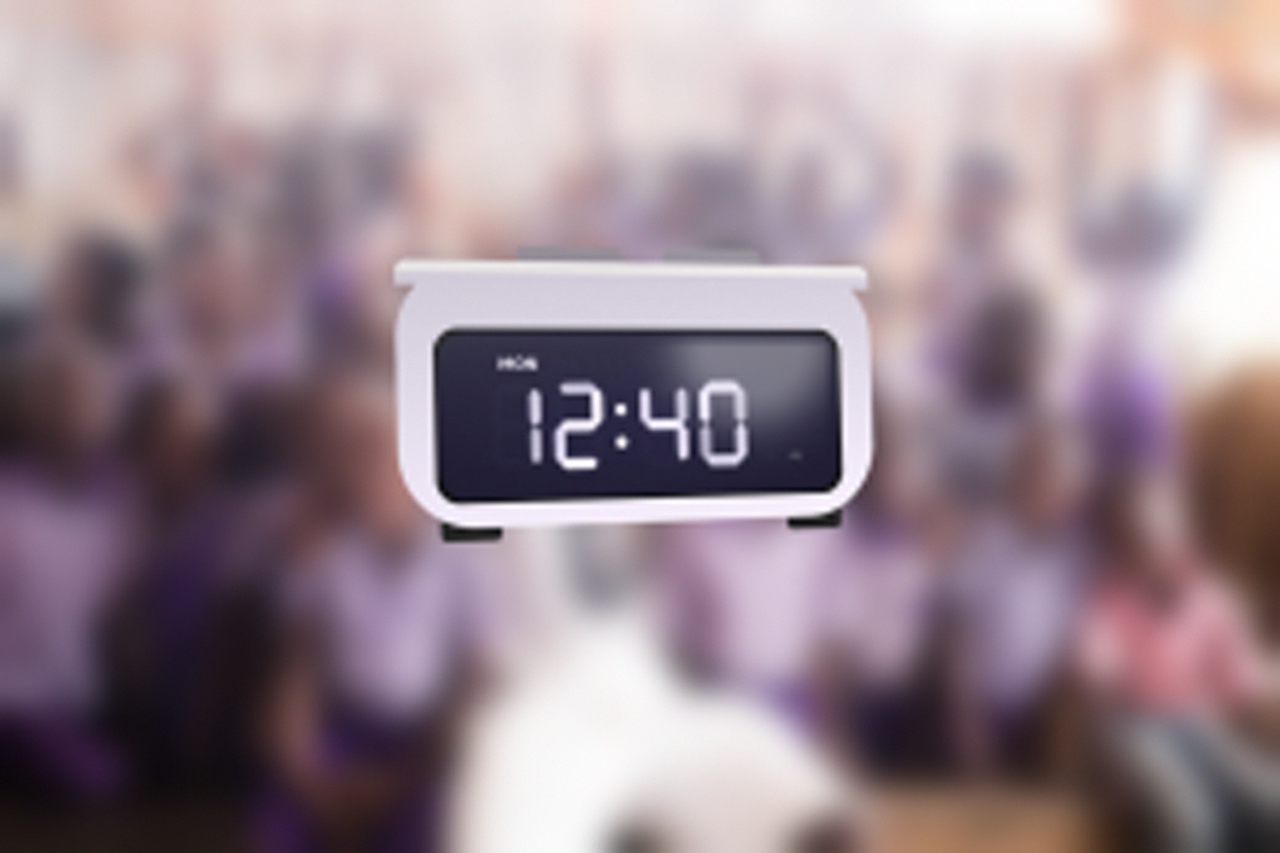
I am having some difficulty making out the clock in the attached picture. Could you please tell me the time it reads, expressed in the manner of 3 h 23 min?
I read 12 h 40 min
